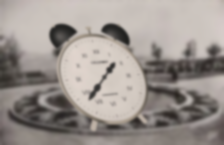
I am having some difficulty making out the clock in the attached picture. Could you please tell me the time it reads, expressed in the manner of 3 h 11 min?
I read 1 h 38 min
